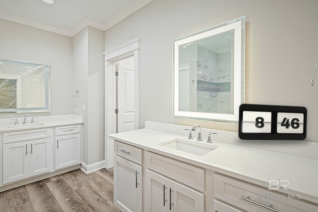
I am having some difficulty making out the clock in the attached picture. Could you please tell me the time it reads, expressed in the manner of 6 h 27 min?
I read 8 h 46 min
